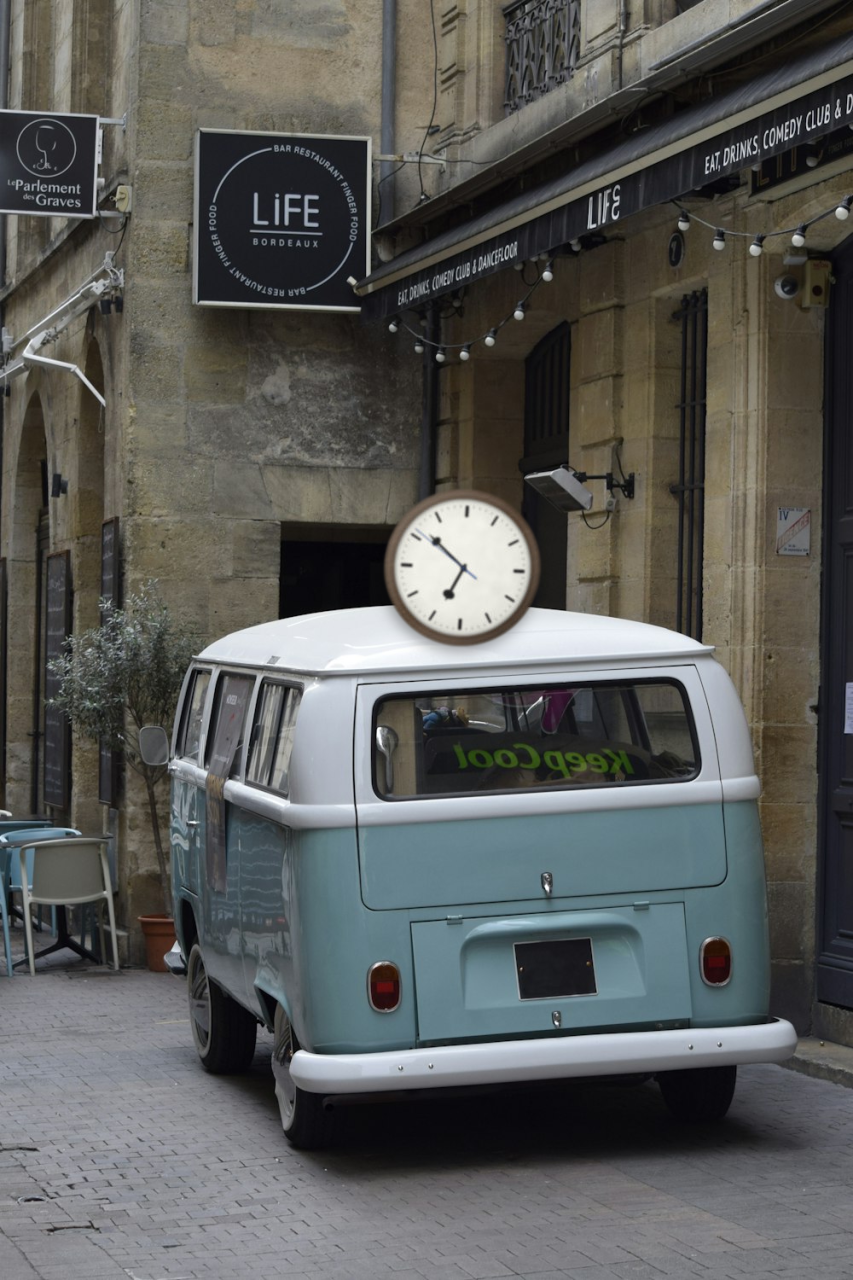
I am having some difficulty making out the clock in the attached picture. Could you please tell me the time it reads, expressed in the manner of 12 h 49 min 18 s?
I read 6 h 51 min 51 s
